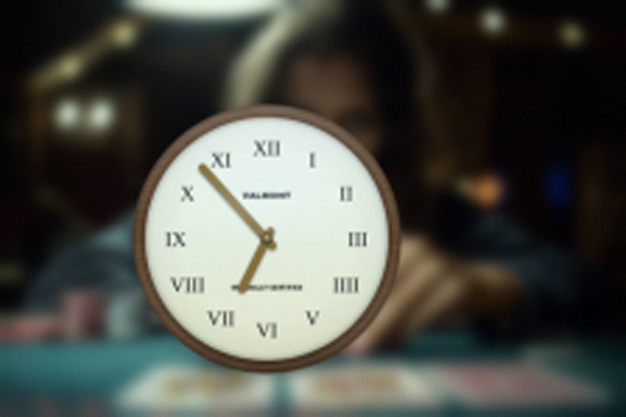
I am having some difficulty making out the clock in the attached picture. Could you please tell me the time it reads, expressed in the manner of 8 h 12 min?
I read 6 h 53 min
